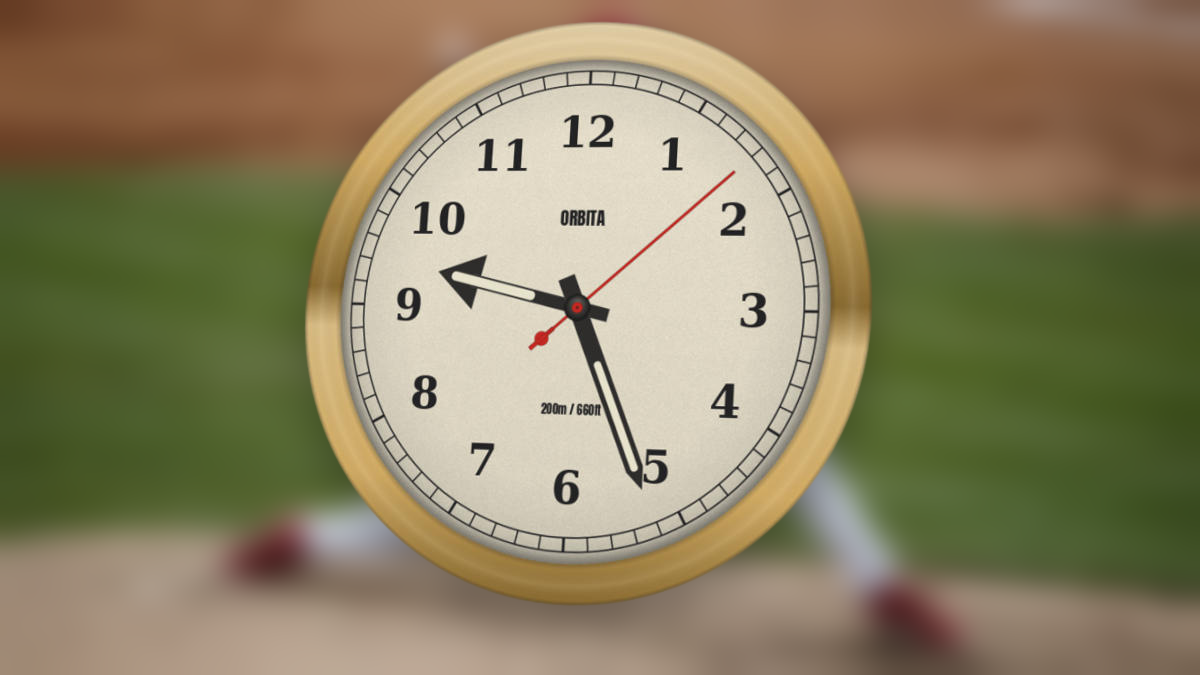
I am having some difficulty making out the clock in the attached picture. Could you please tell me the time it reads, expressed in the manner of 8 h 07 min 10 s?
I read 9 h 26 min 08 s
